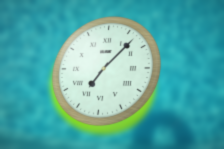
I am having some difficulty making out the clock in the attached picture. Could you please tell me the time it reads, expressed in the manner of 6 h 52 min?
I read 7 h 07 min
